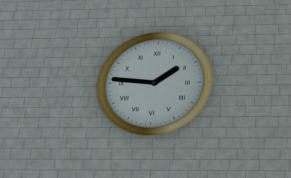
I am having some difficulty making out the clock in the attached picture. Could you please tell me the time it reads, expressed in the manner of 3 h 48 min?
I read 1 h 46 min
